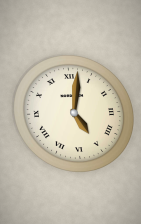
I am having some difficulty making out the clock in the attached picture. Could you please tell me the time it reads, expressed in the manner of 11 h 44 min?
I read 5 h 02 min
